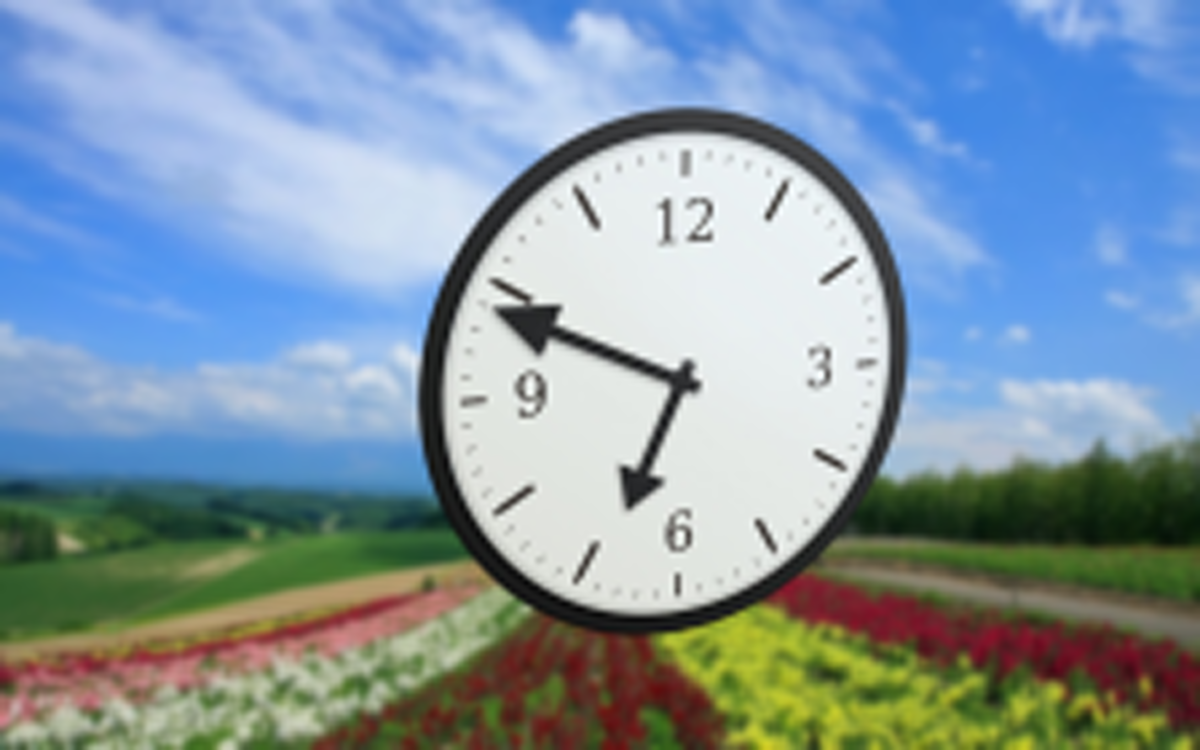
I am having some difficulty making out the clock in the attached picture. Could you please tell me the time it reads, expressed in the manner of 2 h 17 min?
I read 6 h 49 min
